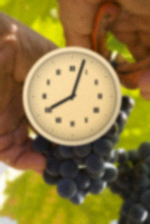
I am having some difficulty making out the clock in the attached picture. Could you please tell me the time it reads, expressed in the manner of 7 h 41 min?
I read 8 h 03 min
